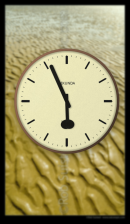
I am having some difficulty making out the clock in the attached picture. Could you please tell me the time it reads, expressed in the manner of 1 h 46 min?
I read 5 h 56 min
